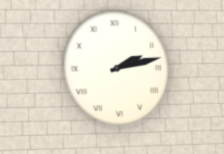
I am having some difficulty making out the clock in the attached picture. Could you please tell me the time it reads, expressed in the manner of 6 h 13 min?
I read 2 h 13 min
